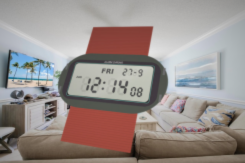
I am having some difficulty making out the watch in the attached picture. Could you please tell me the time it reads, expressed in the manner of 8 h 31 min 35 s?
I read 12 h 14 min 08 s
